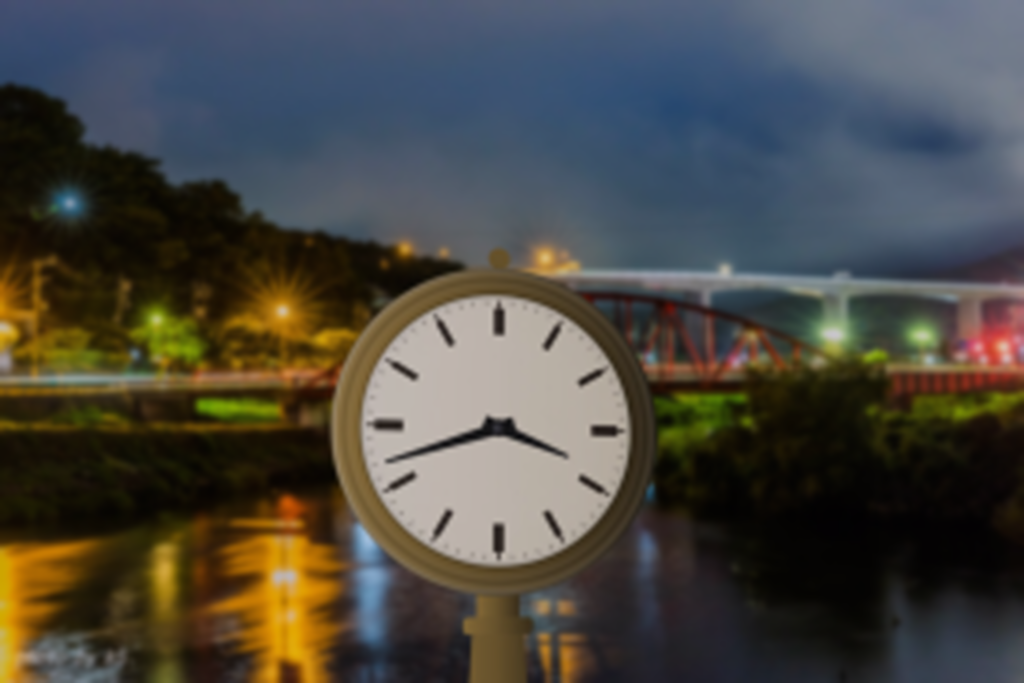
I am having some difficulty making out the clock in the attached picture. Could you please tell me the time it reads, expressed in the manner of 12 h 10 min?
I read 3 h 42 min
